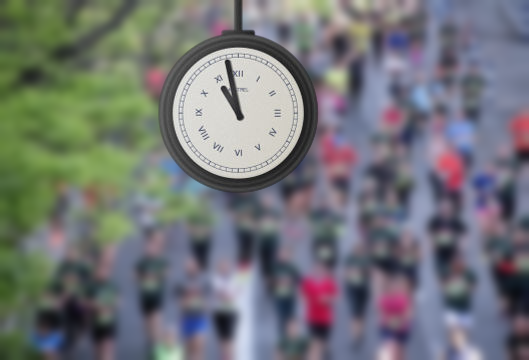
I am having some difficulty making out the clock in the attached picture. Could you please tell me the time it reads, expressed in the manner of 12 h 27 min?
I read 10 h 58 min
